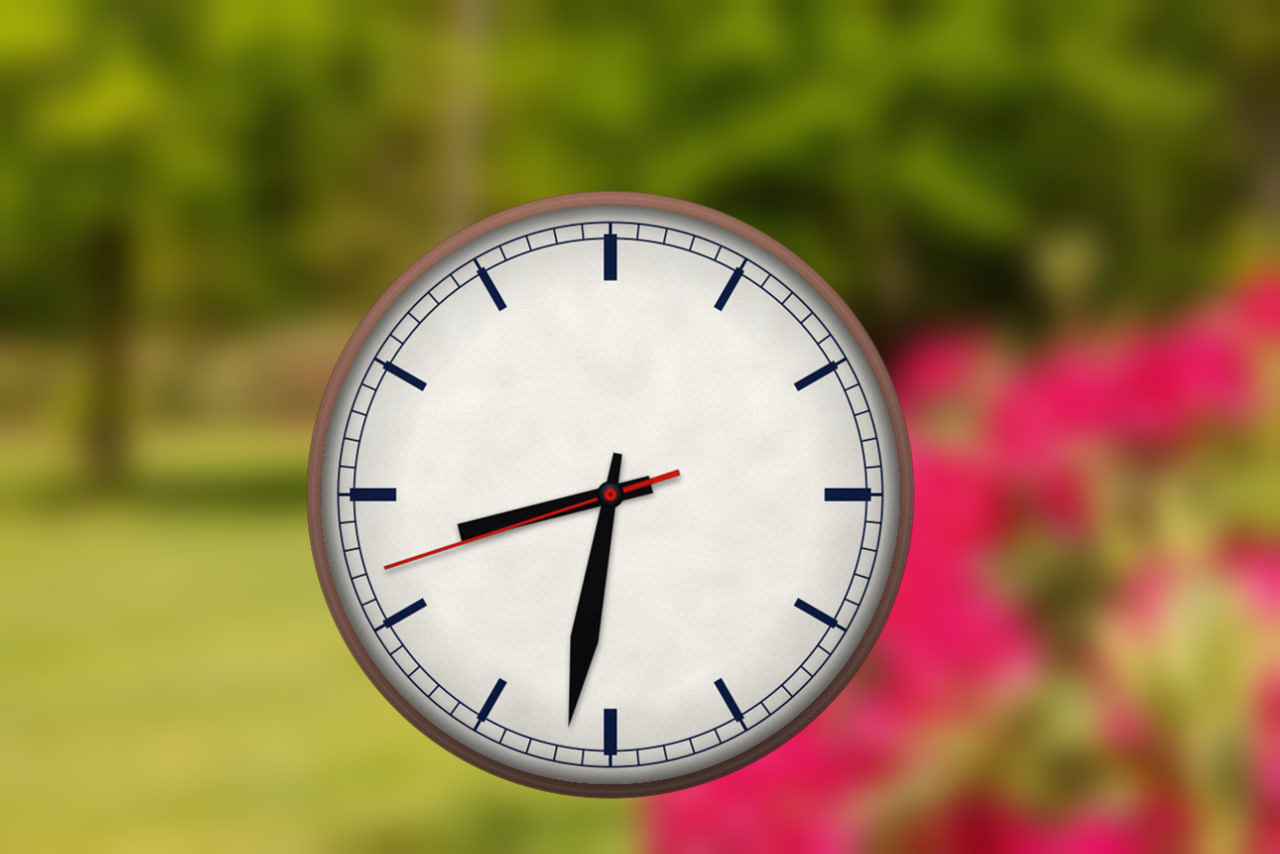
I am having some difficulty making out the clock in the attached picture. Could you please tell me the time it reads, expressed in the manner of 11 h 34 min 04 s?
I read 8 h 31 min 42 s
